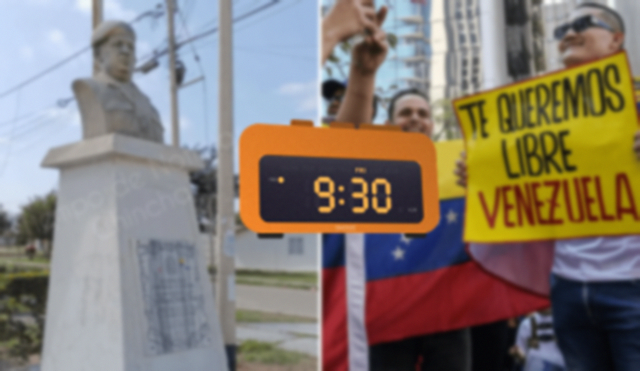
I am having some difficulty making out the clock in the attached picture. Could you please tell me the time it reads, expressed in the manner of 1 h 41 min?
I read 9 h 30 min
